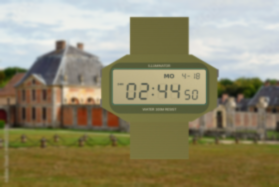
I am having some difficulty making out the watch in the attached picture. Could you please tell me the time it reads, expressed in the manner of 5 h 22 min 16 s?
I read 2 h 44 min 50 s
